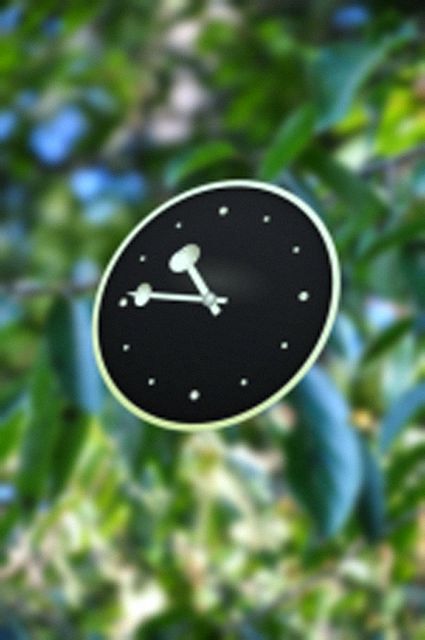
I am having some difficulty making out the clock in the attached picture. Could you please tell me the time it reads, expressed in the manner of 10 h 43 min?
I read 10 h 46 min
